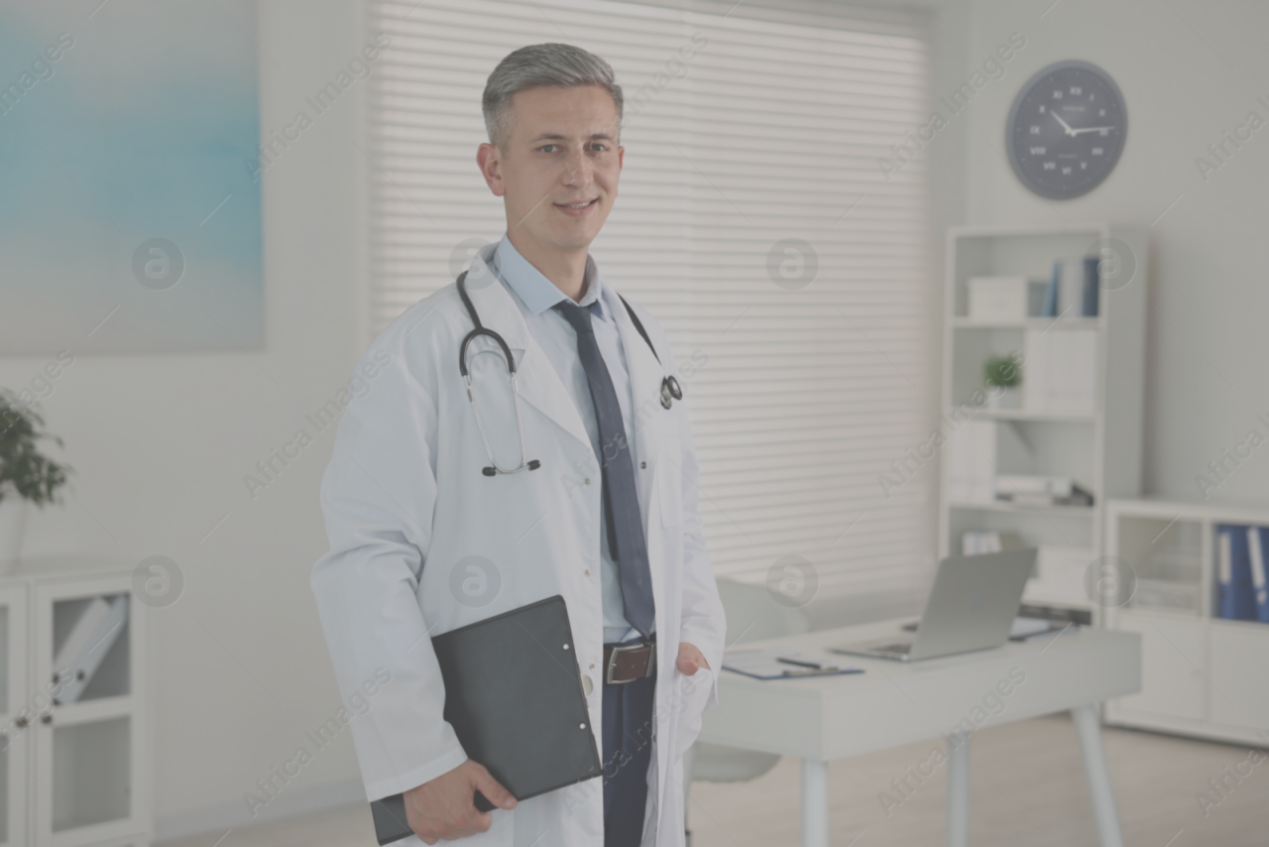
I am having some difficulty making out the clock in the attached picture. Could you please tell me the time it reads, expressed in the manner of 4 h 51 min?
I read 10 h 14 min
